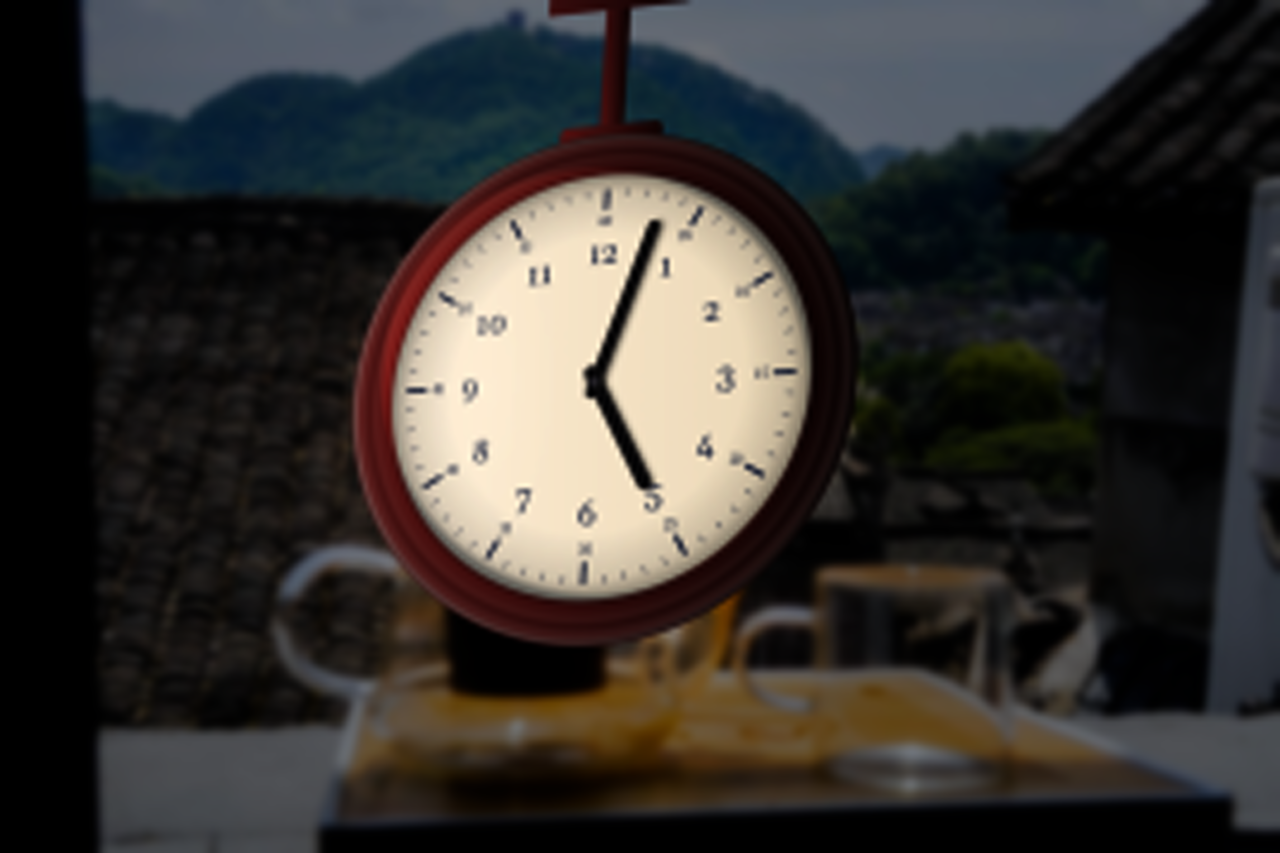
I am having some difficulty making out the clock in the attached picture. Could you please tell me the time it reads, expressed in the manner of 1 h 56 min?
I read 5 h 03 min
